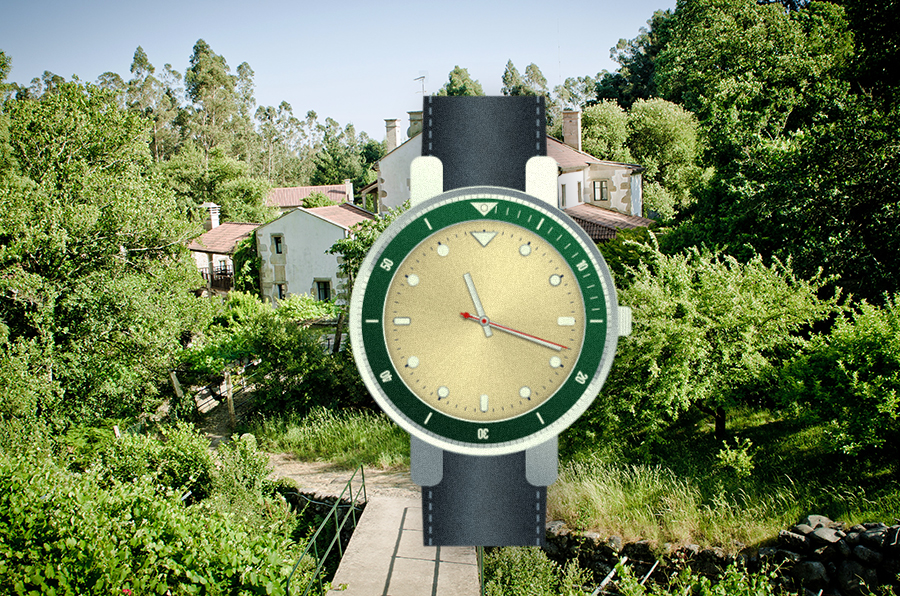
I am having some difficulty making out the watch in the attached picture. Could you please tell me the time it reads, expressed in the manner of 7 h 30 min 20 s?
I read 11 h 18 min 18 s
